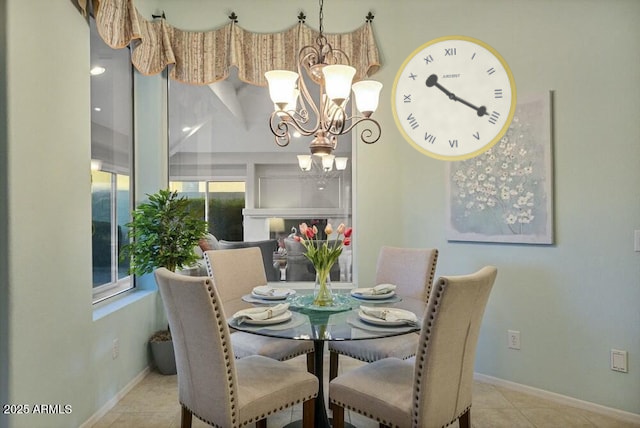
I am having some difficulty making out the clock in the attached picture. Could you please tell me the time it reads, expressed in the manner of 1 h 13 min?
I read 10 h 20 min
